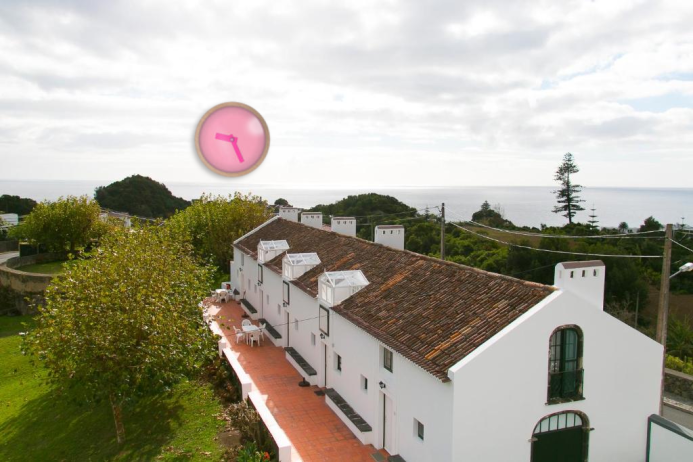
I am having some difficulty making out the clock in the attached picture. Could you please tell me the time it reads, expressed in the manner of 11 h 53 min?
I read 9 h 26 min
